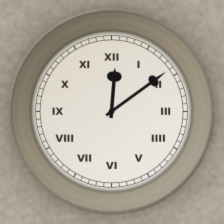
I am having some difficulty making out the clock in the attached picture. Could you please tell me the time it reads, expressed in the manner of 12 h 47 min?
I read 12 h 09 min
